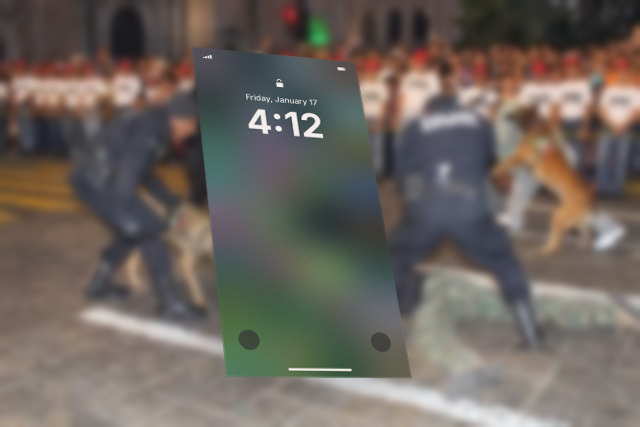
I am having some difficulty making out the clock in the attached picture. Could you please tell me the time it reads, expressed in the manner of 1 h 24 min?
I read 4 h 12 min
